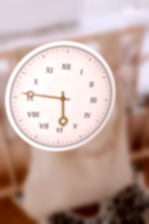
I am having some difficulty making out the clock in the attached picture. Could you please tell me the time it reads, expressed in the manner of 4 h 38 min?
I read 5 h 46 min
